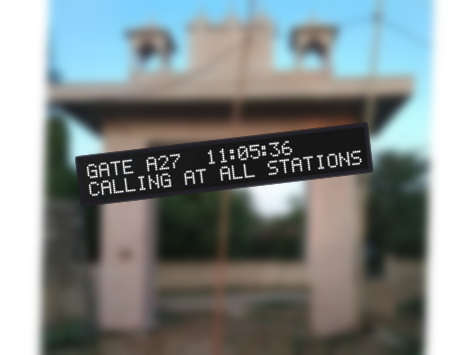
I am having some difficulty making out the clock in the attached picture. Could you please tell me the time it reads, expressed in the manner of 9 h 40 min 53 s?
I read 11 h 05 min 36 s
